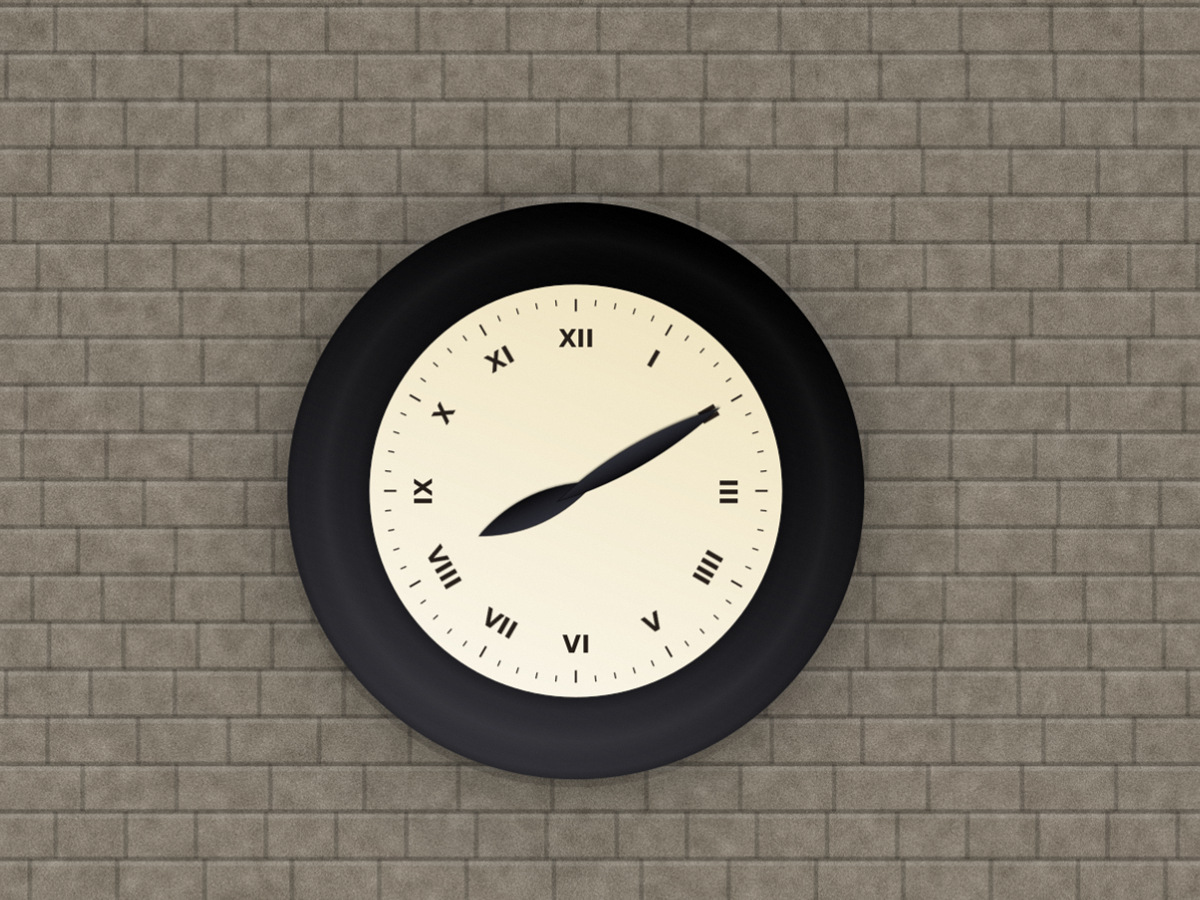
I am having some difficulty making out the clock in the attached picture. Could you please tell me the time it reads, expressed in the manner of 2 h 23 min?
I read 8 h 10 min
